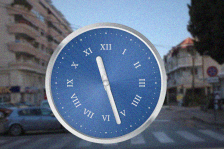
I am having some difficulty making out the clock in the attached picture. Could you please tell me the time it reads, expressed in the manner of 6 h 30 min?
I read 11 h 27 min
